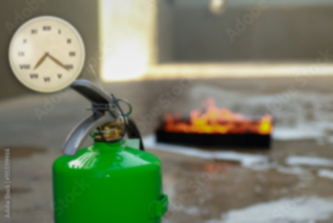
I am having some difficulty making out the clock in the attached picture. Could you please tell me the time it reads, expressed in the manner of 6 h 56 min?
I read 7 h 21 min
